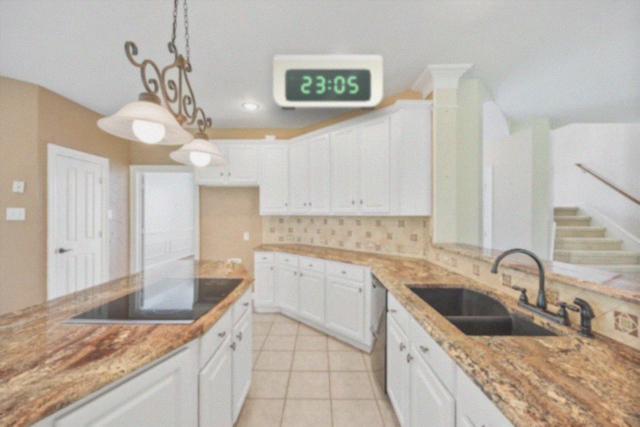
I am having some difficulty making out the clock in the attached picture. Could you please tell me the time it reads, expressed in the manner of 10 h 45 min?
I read 23 h 05 min
